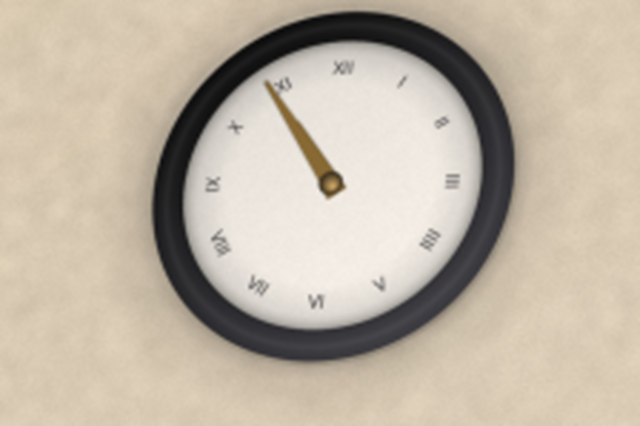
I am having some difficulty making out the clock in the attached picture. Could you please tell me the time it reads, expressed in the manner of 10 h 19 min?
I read 10 h 54 min
